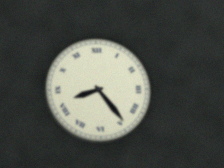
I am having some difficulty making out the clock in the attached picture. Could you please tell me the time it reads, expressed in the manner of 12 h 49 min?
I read 8 h 24 min
